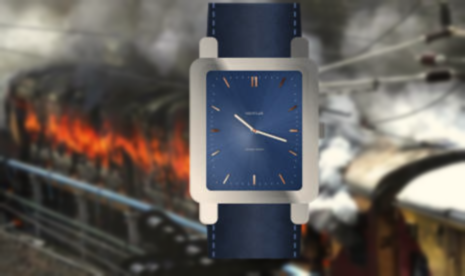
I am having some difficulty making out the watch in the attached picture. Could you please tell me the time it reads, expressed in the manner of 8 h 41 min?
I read 10 h 18 min
